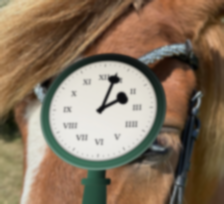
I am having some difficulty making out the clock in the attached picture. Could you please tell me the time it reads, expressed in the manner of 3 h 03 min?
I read 2 h 03 min
